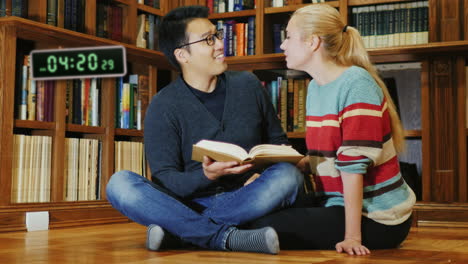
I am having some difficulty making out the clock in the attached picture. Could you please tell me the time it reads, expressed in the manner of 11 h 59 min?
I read 4 h 20 min
